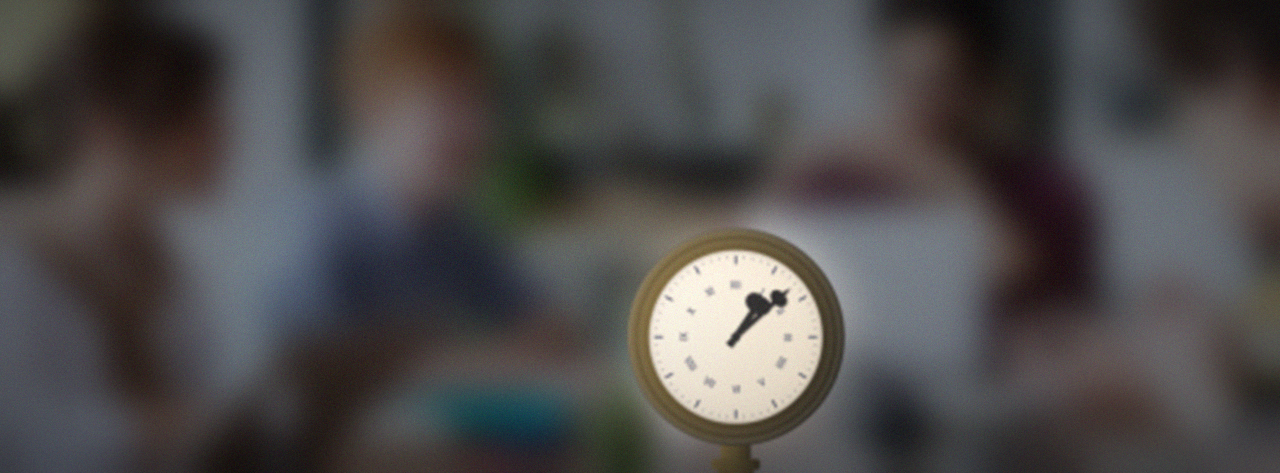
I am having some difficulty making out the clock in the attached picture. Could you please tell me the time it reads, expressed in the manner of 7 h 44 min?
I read 1 h 08 min
